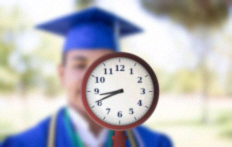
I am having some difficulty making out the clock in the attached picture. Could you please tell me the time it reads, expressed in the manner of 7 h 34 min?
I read 8 h 41 min
